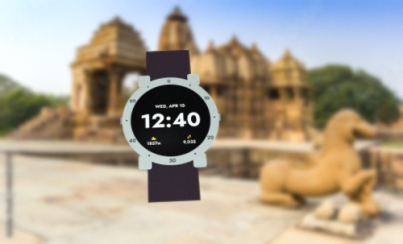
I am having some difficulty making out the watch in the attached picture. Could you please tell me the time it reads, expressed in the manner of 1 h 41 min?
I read 12 h 40 min
